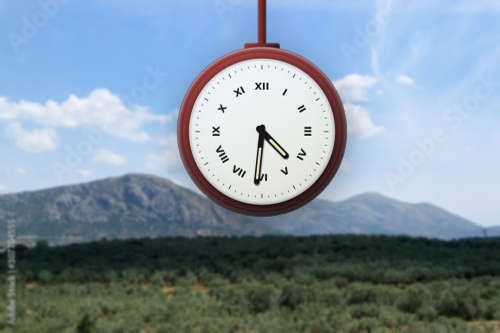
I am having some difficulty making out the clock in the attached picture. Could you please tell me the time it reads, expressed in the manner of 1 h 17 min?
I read 4 h 31 min
